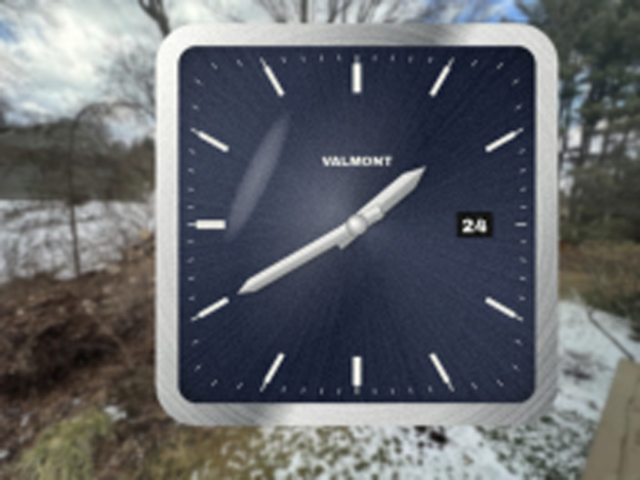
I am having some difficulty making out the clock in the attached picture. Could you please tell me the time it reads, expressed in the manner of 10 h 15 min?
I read 1 h 40 min
